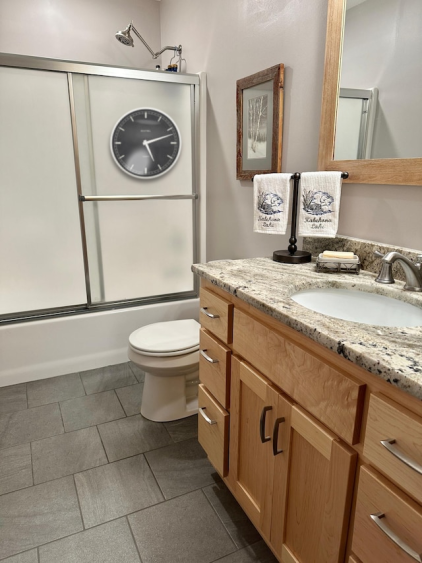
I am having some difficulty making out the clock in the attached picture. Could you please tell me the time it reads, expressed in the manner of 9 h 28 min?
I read 5 h 12 min
